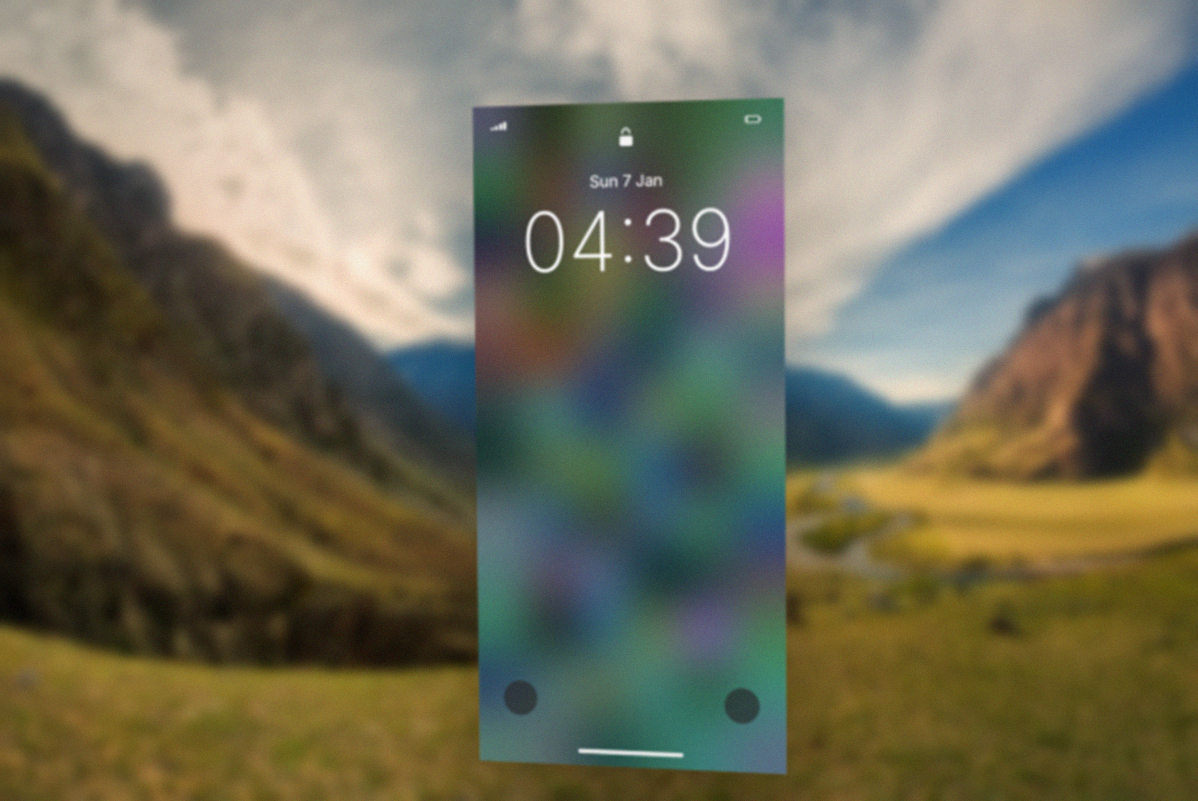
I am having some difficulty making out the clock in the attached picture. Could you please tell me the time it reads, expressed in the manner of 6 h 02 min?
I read 4 h 39 min
